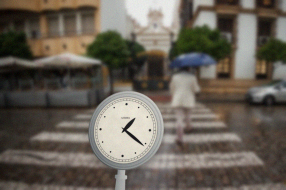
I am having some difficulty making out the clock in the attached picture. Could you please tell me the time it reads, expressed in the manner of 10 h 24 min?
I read 1 h 21 min
